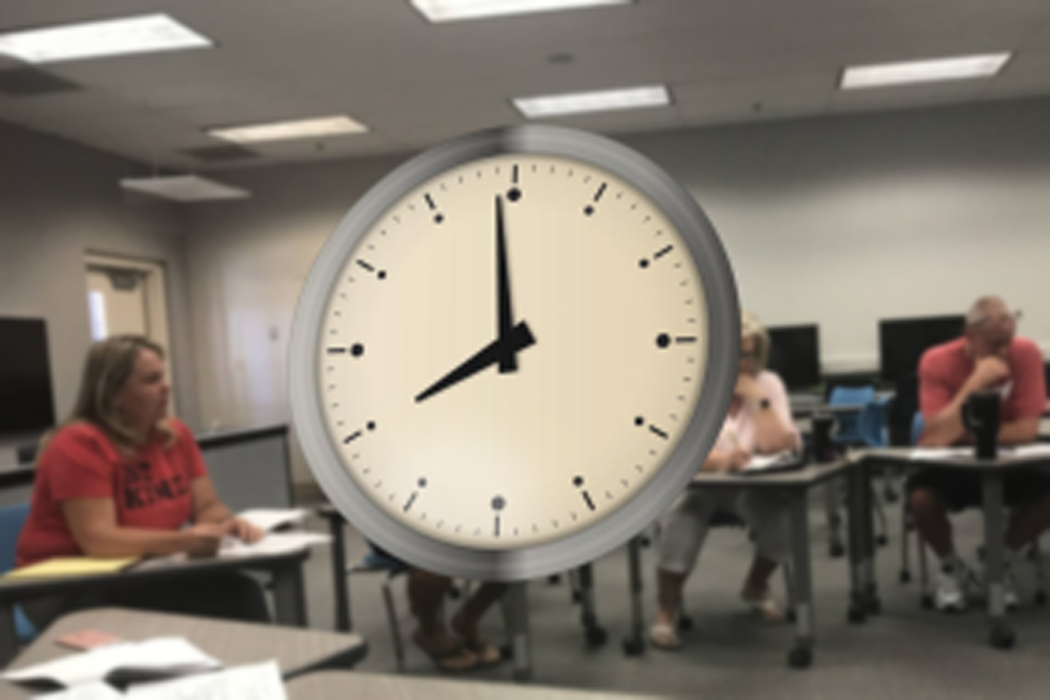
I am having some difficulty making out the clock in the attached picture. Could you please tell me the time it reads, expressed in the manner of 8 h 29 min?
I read 7 h 59 min
